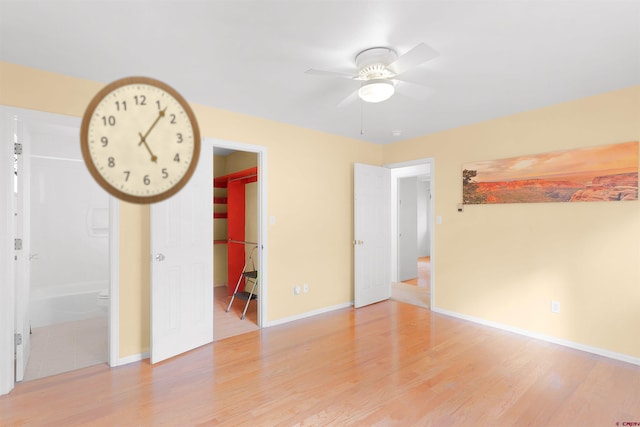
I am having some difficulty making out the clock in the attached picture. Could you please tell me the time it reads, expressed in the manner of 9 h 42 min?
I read 5 h 07 min
